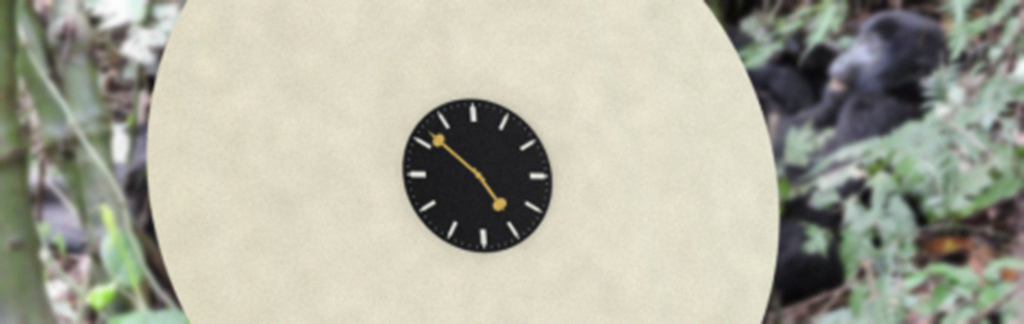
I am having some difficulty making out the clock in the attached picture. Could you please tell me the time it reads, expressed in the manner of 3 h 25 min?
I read 4 h 52 min
